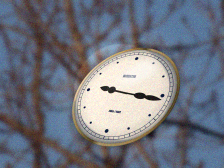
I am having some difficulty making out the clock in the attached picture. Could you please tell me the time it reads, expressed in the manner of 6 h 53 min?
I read 9 h 16 min
